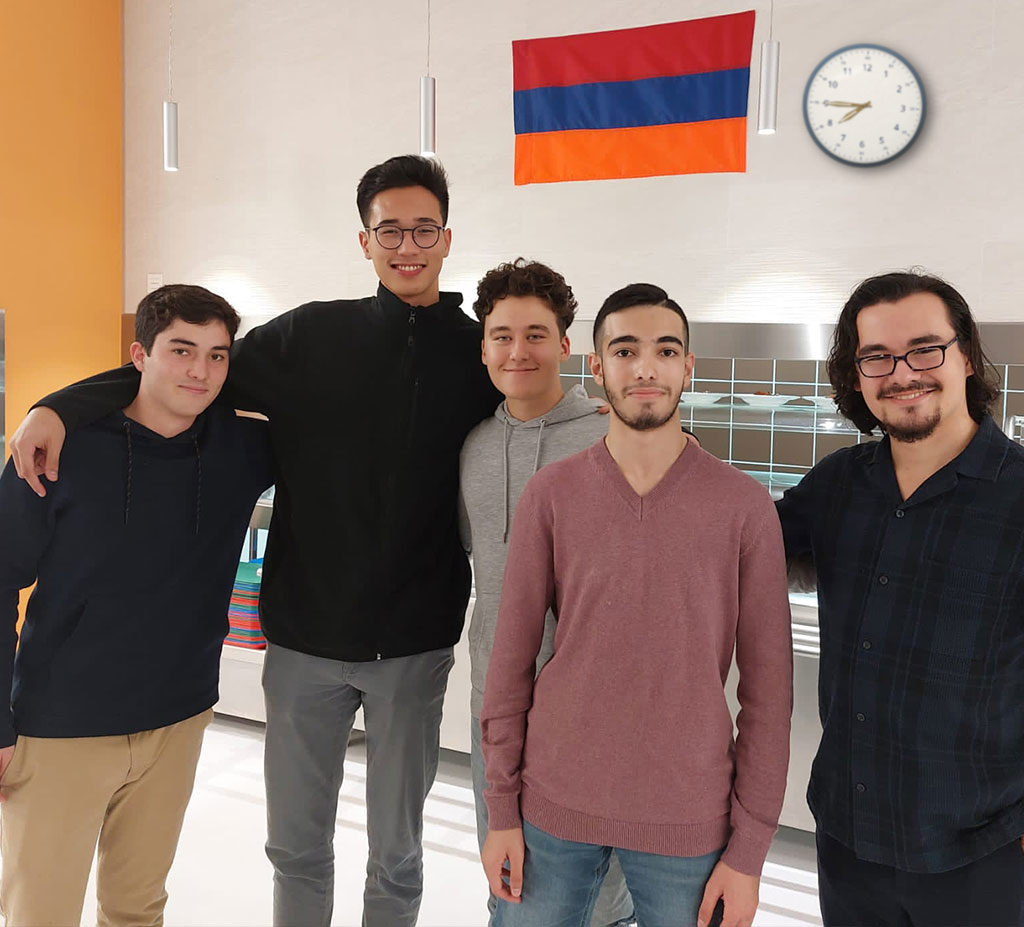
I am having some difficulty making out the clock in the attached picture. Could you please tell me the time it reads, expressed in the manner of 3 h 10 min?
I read 7 h 45 min
